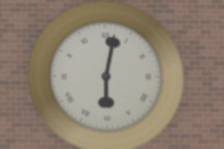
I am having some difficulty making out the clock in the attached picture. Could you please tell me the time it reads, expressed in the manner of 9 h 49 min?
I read 6 h 02 min
